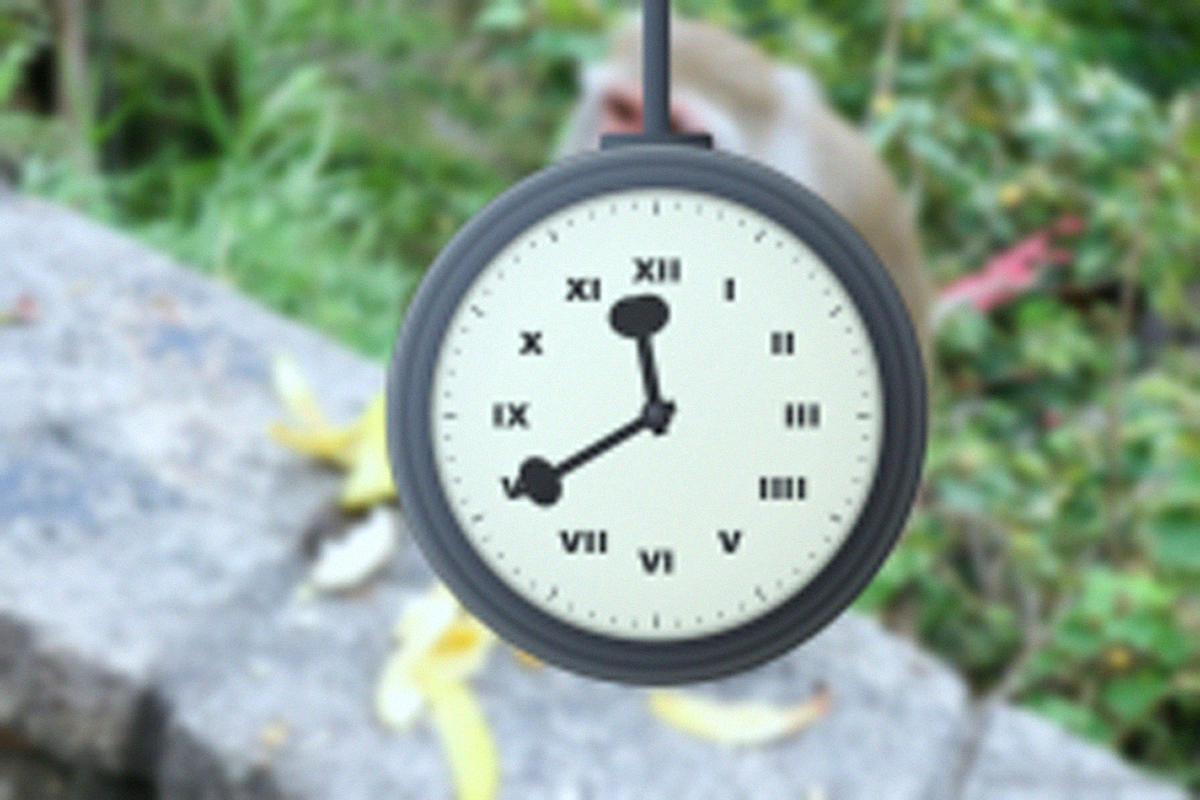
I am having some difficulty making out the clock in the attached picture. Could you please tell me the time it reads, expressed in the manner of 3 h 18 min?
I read 11 h 40 min
